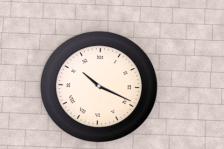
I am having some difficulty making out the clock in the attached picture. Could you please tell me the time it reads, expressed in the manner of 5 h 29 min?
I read 10 h 19 min
